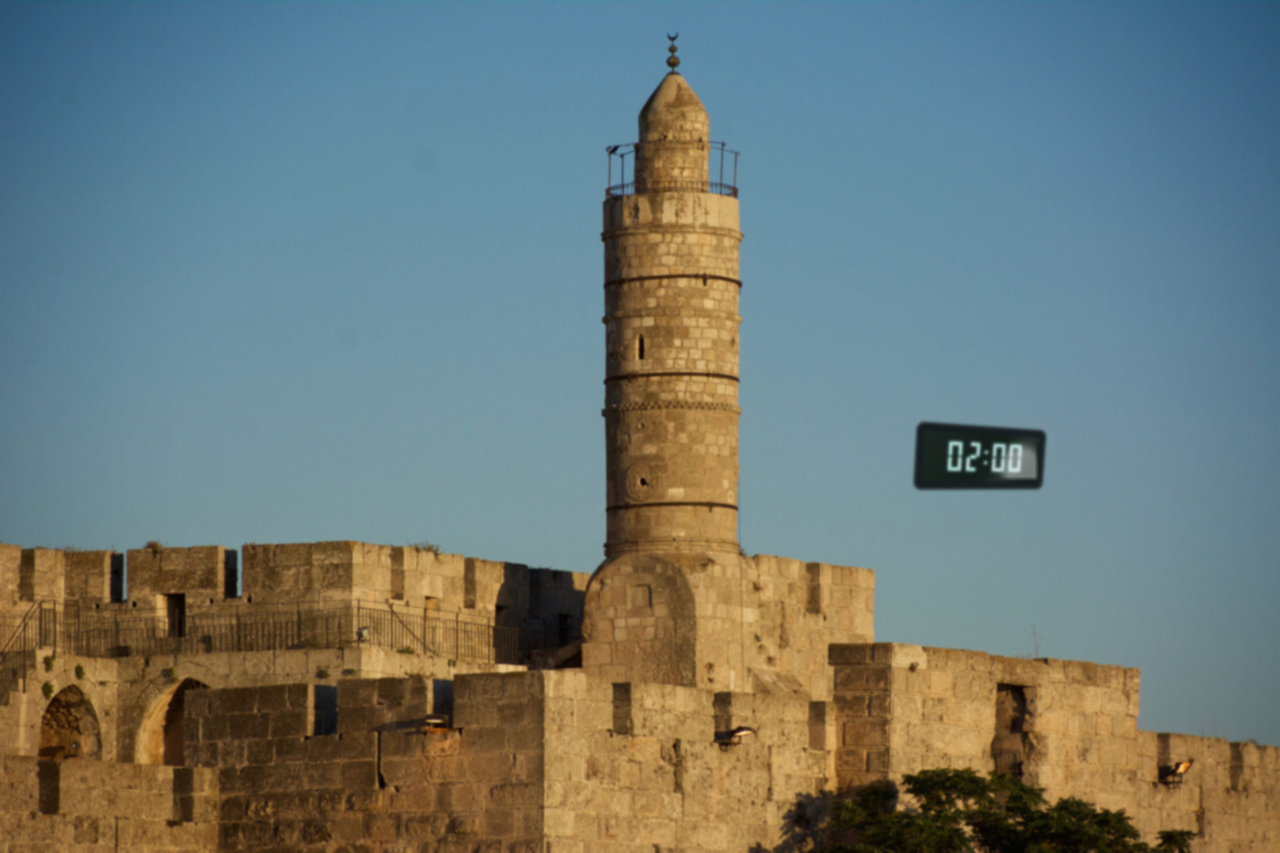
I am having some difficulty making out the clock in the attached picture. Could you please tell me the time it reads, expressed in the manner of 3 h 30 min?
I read 2 h 00 min
